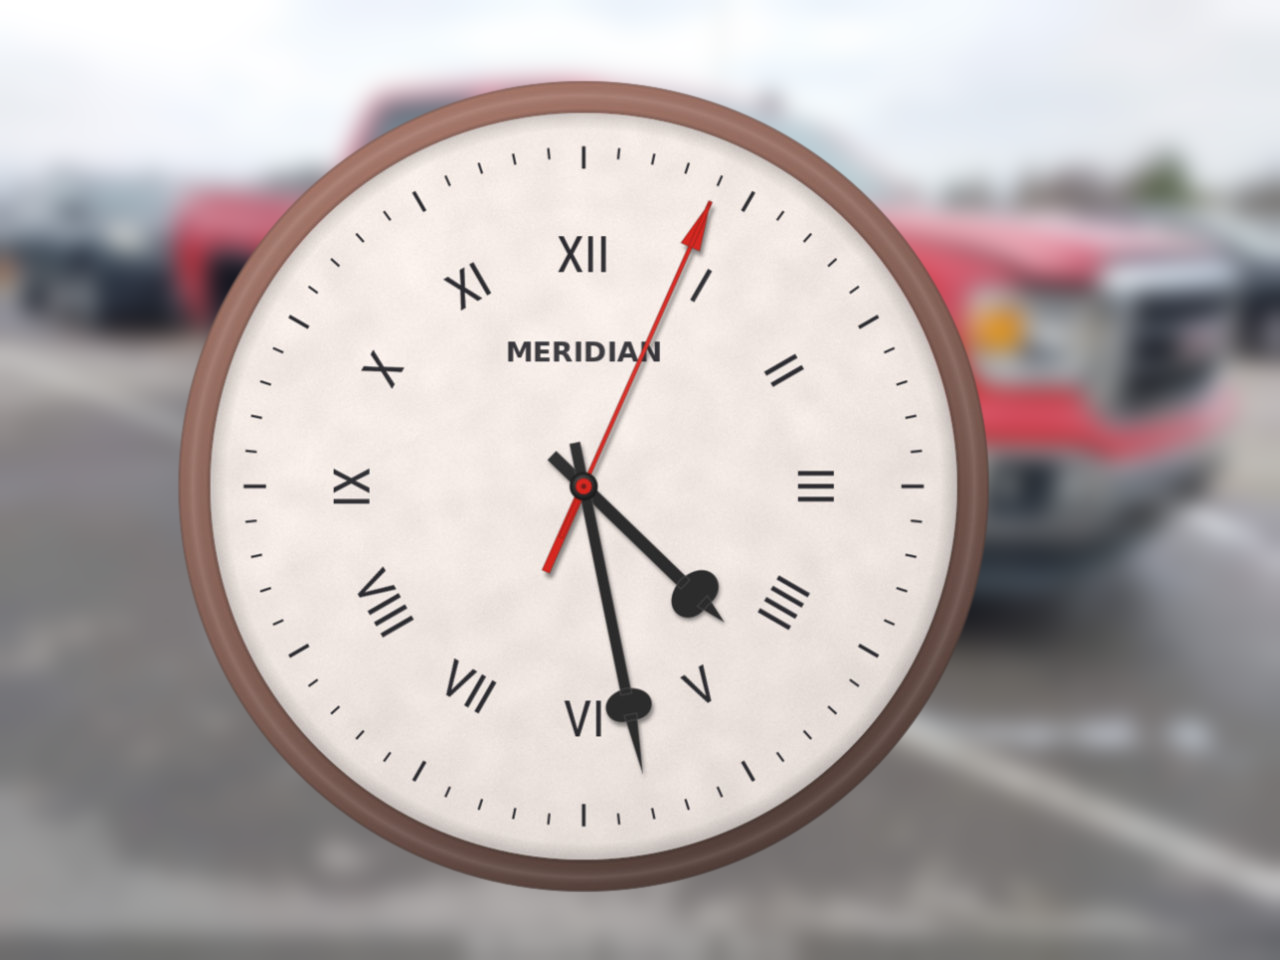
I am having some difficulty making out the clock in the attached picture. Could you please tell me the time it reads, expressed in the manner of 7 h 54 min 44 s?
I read 4 h 28 min 04 s
